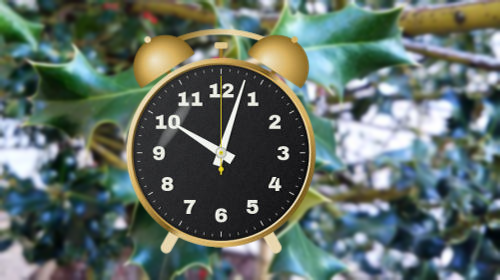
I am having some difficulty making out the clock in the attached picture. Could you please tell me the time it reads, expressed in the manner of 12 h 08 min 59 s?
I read 10 h 03 min 00 s
